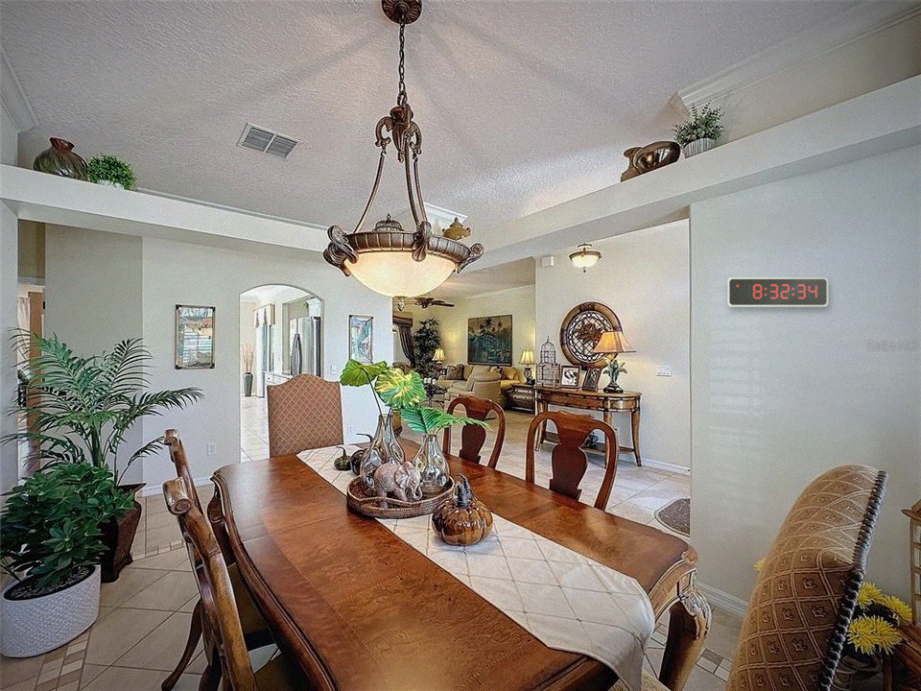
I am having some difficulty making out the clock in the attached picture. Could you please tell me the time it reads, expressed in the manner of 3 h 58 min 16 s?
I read 8 h 32 min 34 s
